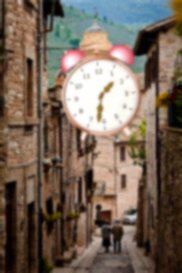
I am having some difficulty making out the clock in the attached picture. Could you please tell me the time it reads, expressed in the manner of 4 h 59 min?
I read 1 h 32 min
